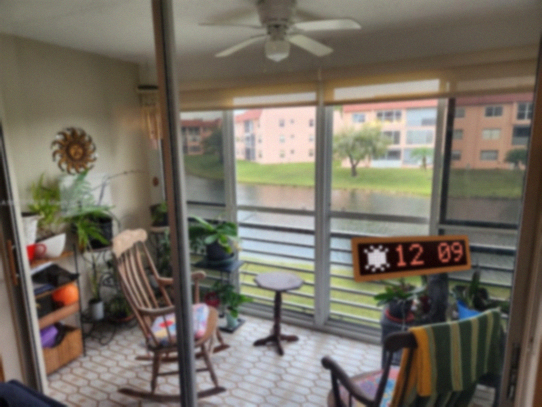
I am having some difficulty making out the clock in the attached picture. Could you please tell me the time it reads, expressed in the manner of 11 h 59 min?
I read 12 h 09 min
